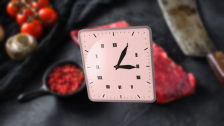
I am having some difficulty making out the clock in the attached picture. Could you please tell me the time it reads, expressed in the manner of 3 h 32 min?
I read 3 h 05 min
